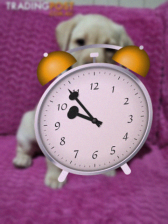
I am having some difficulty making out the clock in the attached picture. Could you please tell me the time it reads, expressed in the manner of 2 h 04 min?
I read 9 h 54 min
